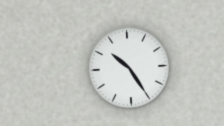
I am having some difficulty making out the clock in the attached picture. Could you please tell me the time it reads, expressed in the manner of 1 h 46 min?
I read 10 h 25 min
